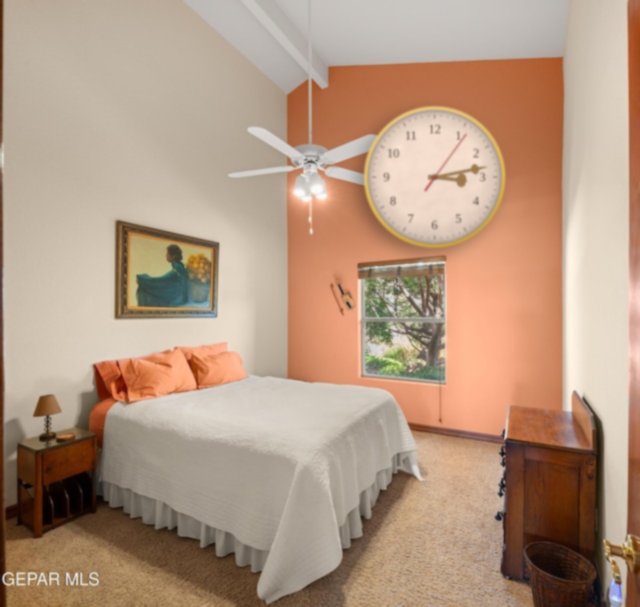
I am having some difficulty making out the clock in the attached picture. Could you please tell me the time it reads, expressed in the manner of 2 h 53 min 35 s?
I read 3 h 13 min 06 s
